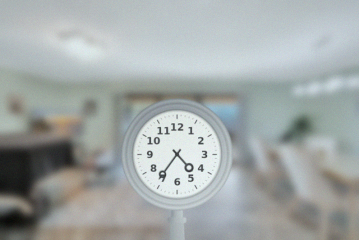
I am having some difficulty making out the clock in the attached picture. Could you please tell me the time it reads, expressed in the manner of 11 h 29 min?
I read 4 h 36 min
